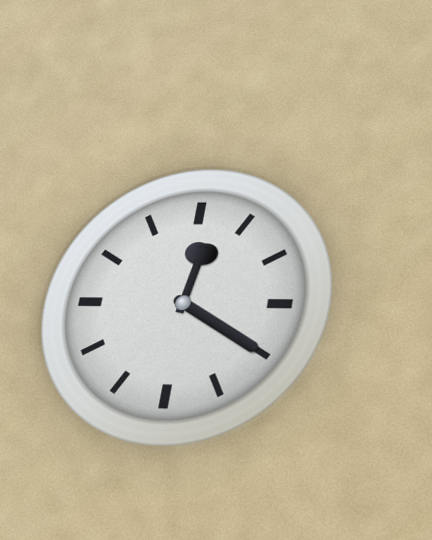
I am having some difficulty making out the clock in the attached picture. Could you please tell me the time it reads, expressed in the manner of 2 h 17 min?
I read 12 h 20 min
